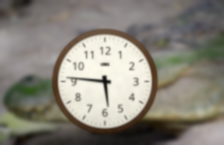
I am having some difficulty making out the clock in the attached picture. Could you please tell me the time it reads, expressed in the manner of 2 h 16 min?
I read 5 h 46 min
